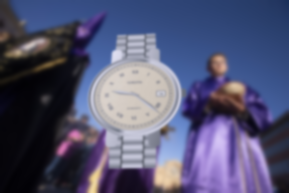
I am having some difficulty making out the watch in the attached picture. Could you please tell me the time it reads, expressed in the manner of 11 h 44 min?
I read 9 h 22 min
